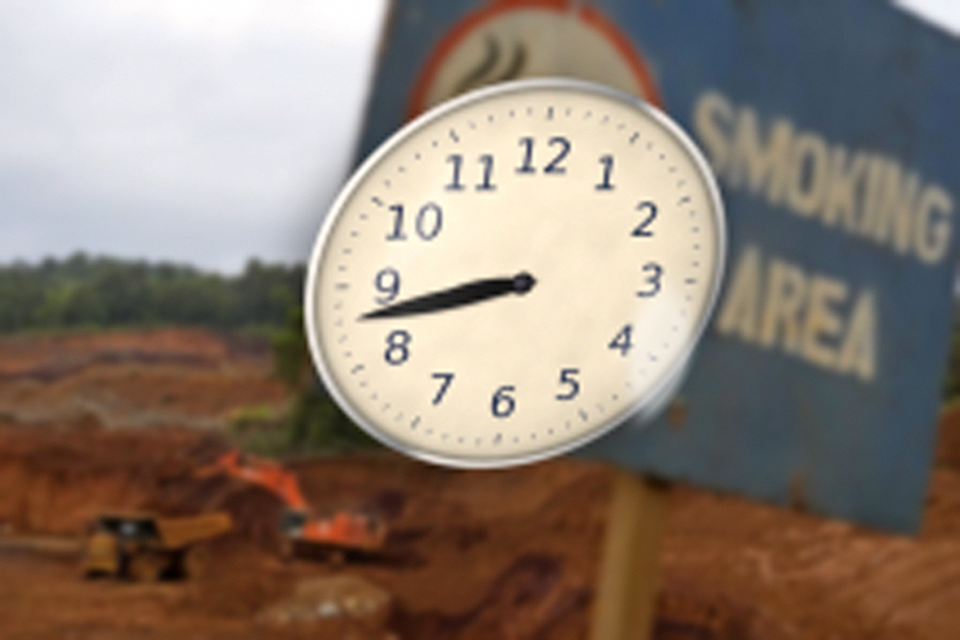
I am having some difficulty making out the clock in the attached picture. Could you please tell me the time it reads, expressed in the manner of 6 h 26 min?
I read 8 h 43 min
